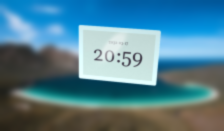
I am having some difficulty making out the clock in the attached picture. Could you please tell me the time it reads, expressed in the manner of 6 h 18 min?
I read 20 h 59 min
